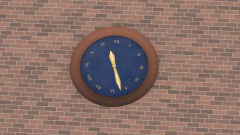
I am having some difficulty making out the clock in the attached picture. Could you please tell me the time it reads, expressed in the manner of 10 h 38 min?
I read 11 h 27 min
